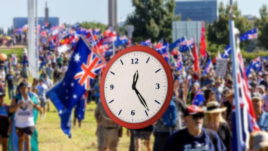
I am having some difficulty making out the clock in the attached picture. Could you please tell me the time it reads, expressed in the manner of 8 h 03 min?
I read 12 h 24 min
